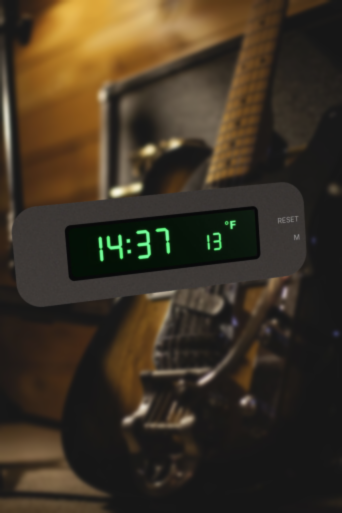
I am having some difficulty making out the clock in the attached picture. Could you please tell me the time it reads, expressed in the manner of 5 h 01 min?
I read 14 h 37 min
